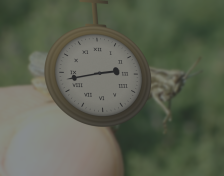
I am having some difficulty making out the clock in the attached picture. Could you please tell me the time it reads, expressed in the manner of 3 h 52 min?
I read 2 h 43 min
